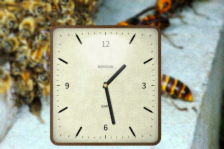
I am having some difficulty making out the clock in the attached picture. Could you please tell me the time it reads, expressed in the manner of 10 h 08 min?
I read 1 h 28 min
